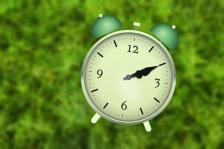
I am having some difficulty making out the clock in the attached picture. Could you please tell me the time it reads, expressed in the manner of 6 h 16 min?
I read 2 h 10 min
